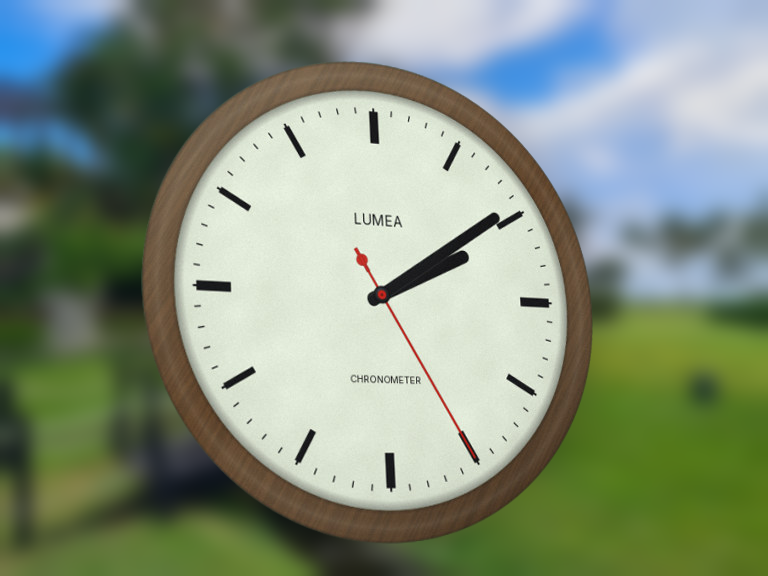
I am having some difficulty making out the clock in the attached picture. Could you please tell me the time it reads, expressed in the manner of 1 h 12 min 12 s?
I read 2 h 09 min 25 s
